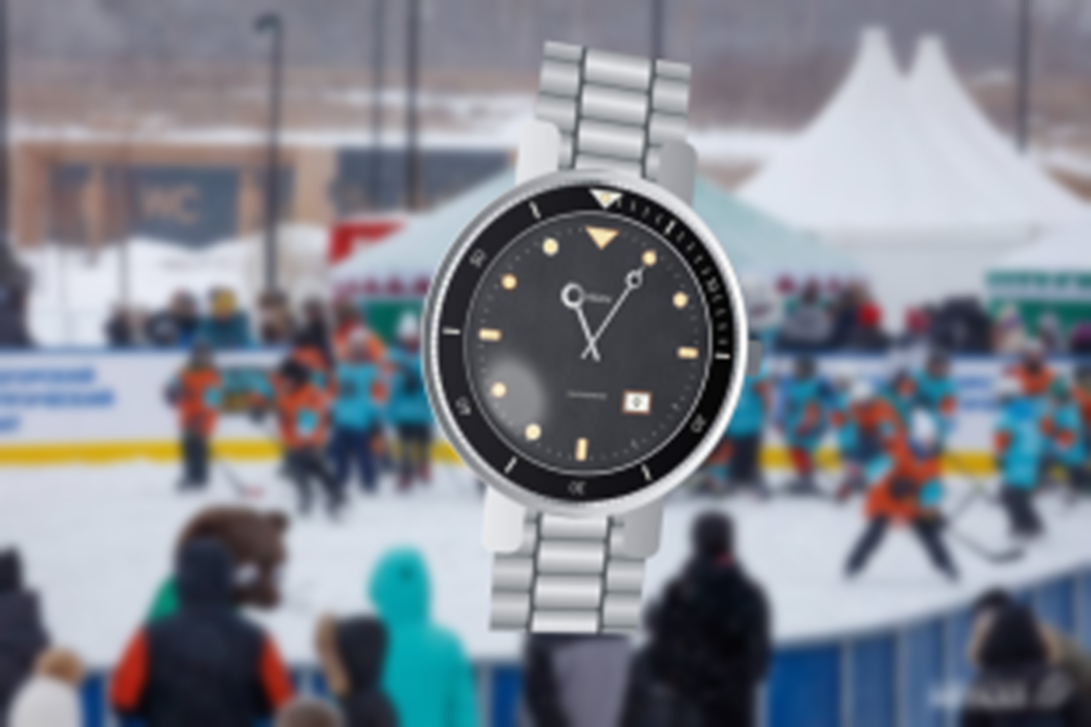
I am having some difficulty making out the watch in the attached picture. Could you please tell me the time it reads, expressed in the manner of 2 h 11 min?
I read 11 h 05 min
